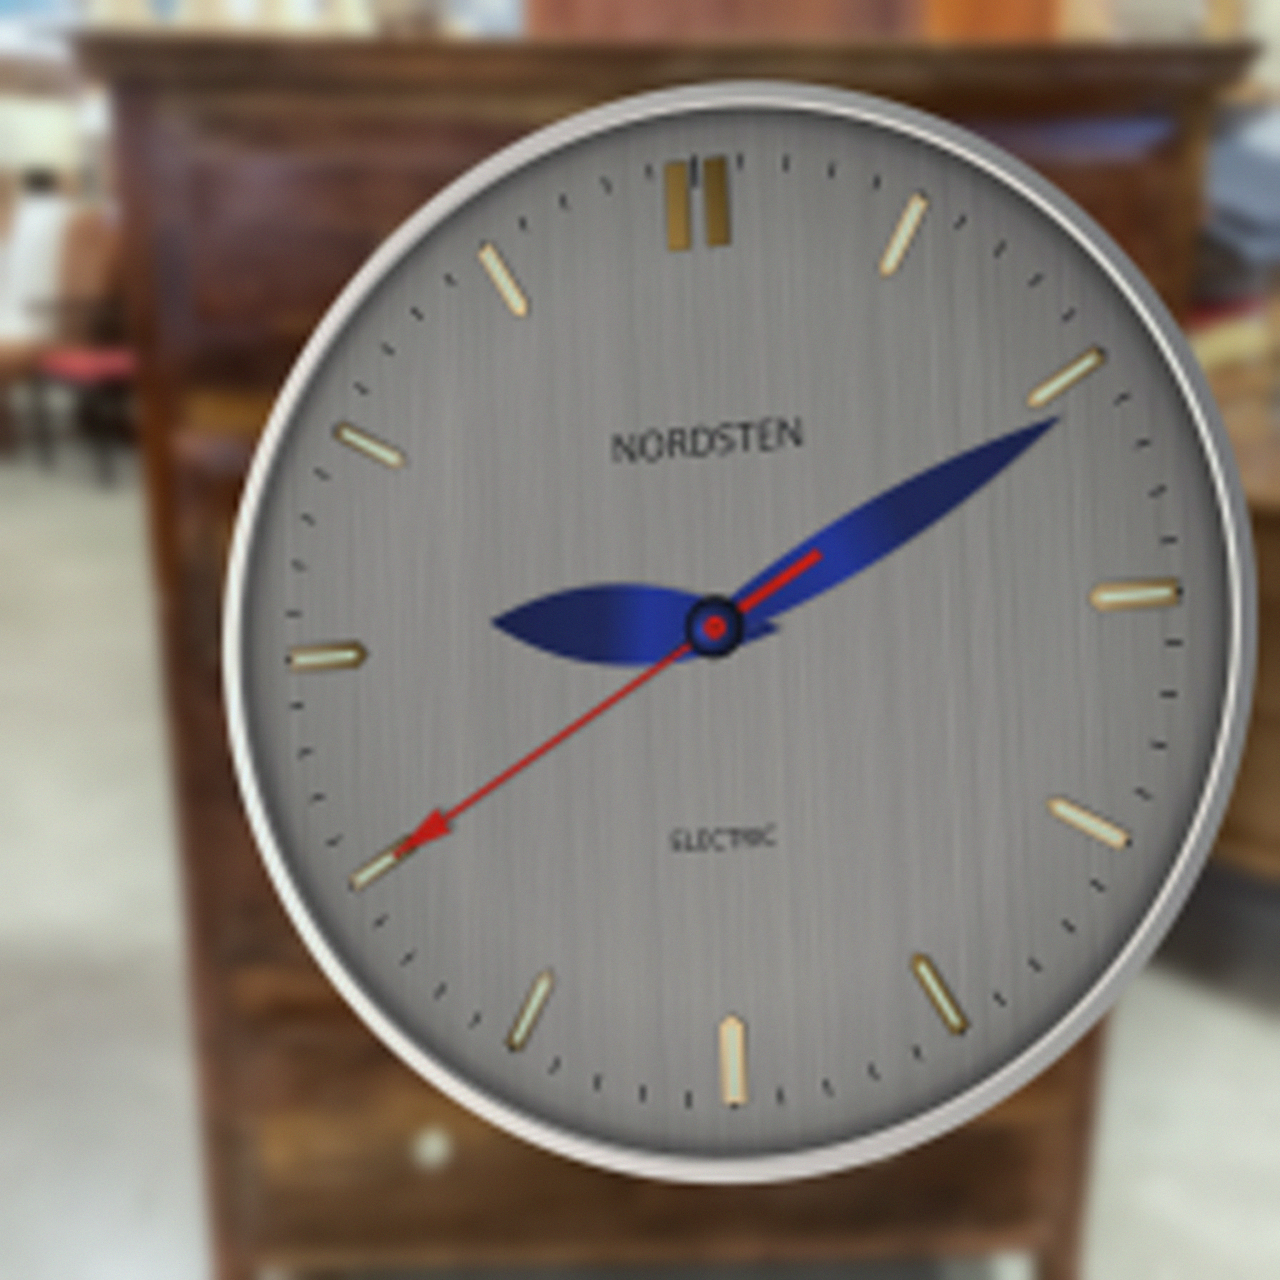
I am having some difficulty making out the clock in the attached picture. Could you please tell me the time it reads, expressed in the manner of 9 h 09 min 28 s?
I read 9 h 10 min 40 s
